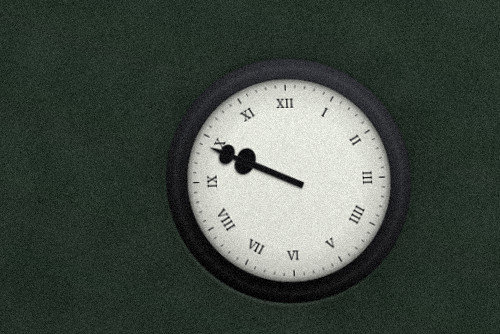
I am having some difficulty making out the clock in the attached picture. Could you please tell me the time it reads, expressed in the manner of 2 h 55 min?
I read 9 h 49 min
